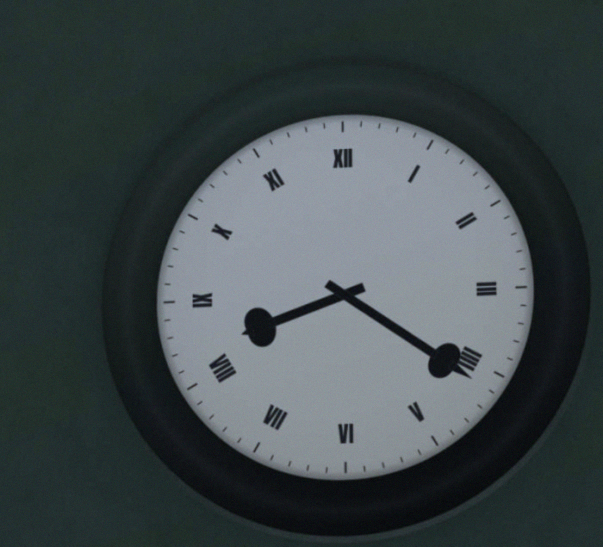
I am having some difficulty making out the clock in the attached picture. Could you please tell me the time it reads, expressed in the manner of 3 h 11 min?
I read 8 h 21 min
